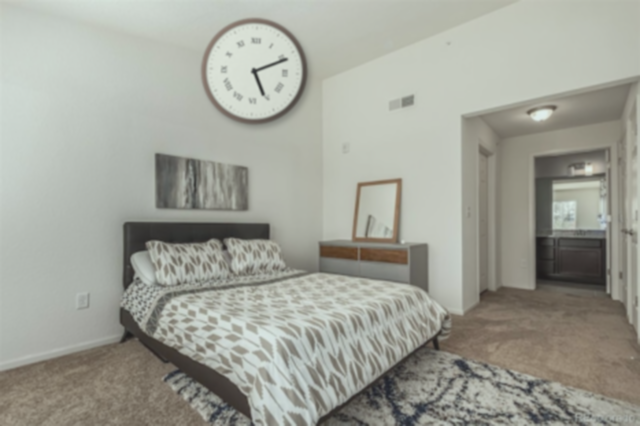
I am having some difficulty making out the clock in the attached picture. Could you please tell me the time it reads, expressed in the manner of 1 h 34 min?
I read 5 h 11 min
